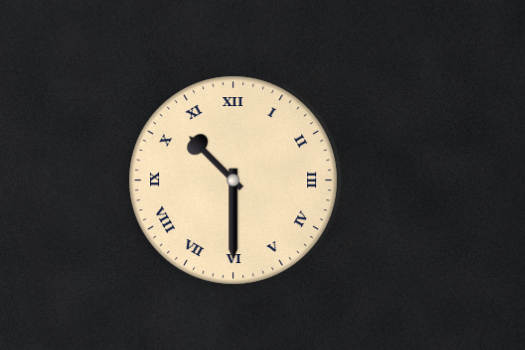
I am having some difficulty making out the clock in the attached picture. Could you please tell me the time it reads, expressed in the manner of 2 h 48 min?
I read 10 h 30 min
